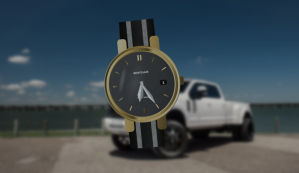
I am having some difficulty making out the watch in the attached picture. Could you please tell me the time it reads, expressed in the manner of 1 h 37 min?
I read 6 h 25 min
